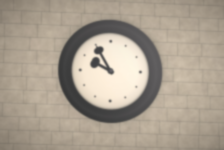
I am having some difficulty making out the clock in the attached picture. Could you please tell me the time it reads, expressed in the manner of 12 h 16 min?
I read 9 h 55 min
